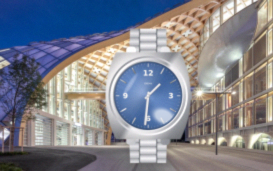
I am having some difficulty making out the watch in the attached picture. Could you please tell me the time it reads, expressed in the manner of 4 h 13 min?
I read 1 h 31 min
